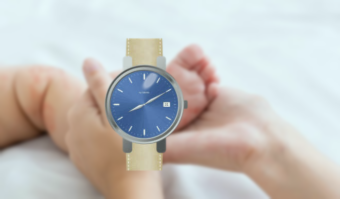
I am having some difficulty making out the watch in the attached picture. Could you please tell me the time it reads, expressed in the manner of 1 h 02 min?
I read 8 h 10 min
